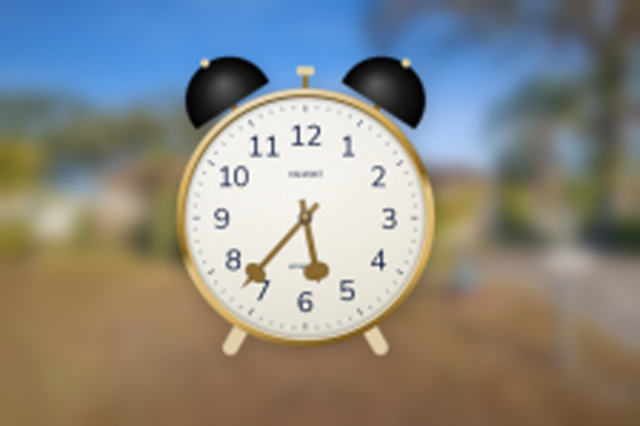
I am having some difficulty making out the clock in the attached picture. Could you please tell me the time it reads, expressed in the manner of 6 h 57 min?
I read 5 h 37 min
